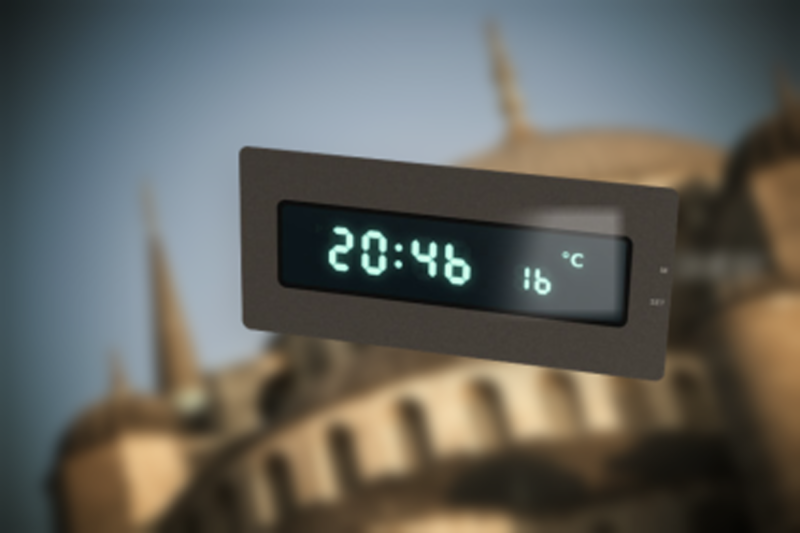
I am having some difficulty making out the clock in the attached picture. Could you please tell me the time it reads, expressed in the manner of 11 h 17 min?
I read 20 h 46 min
